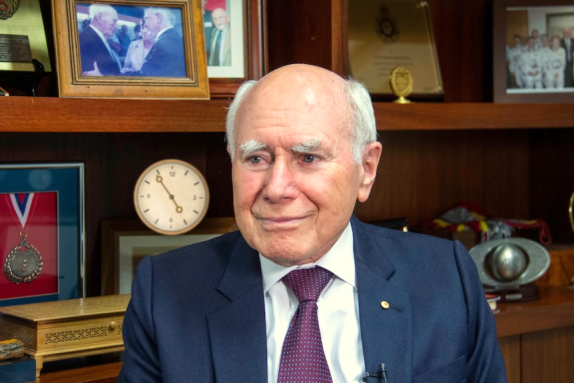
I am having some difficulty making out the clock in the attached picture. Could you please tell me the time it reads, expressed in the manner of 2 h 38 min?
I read 4 h 54 min
